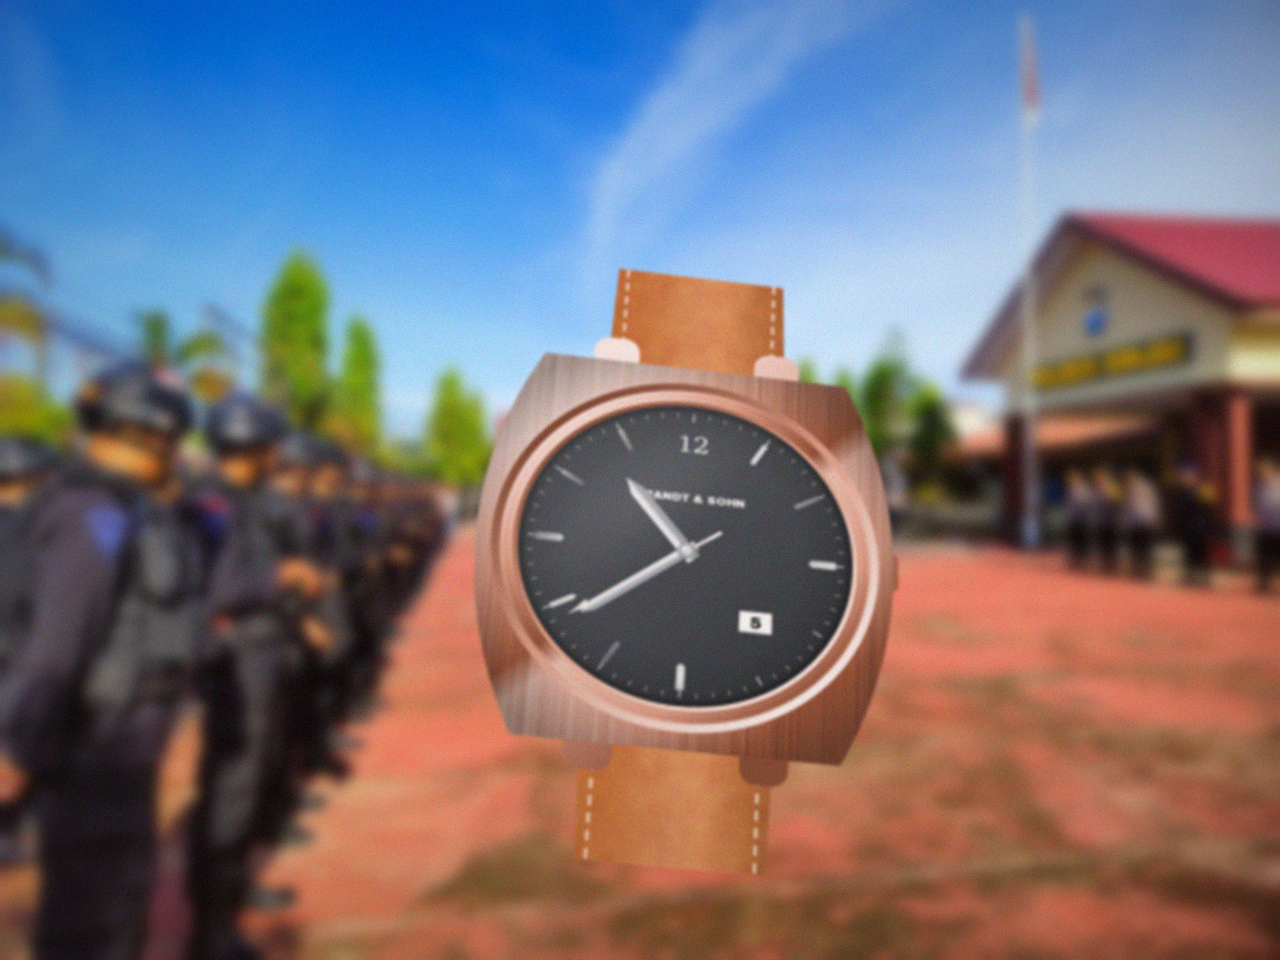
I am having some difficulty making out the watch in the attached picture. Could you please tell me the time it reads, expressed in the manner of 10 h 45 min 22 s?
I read 10 h 38 min 39 s
